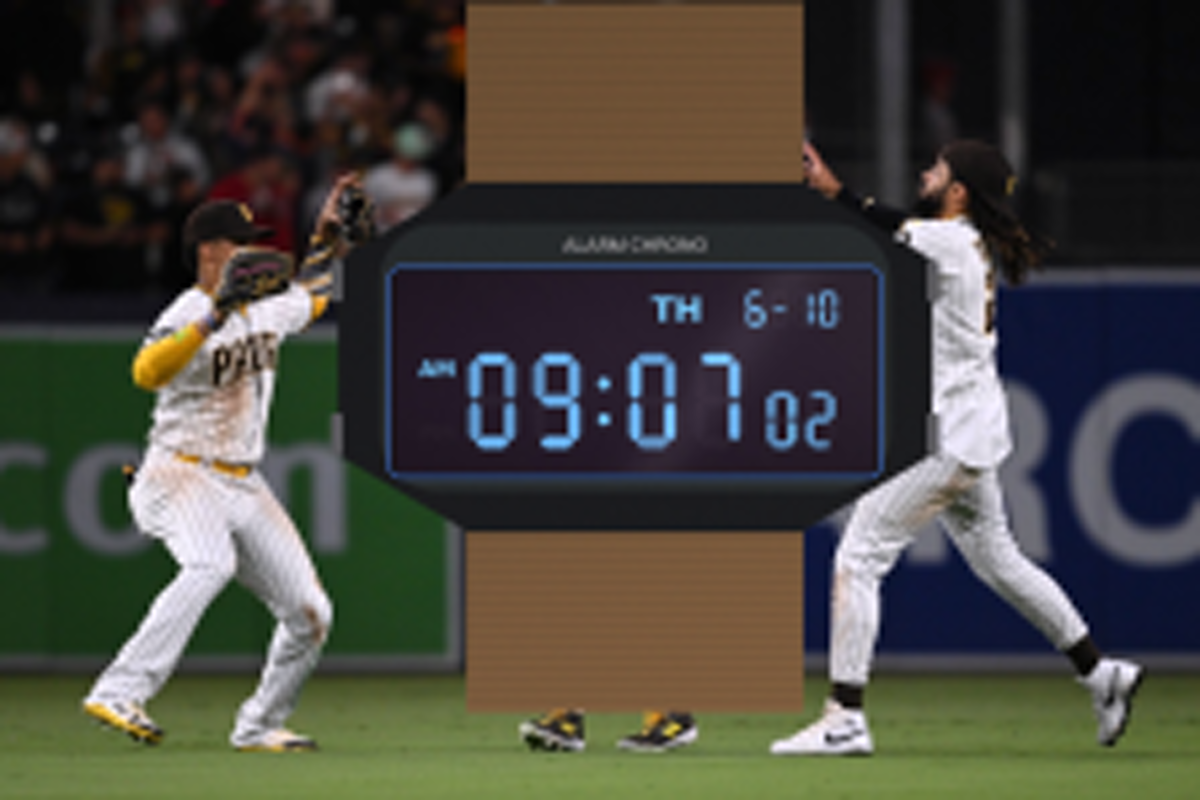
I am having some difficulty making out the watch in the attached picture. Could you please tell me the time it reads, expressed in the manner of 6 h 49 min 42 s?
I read 9 h 07 min 02 s
